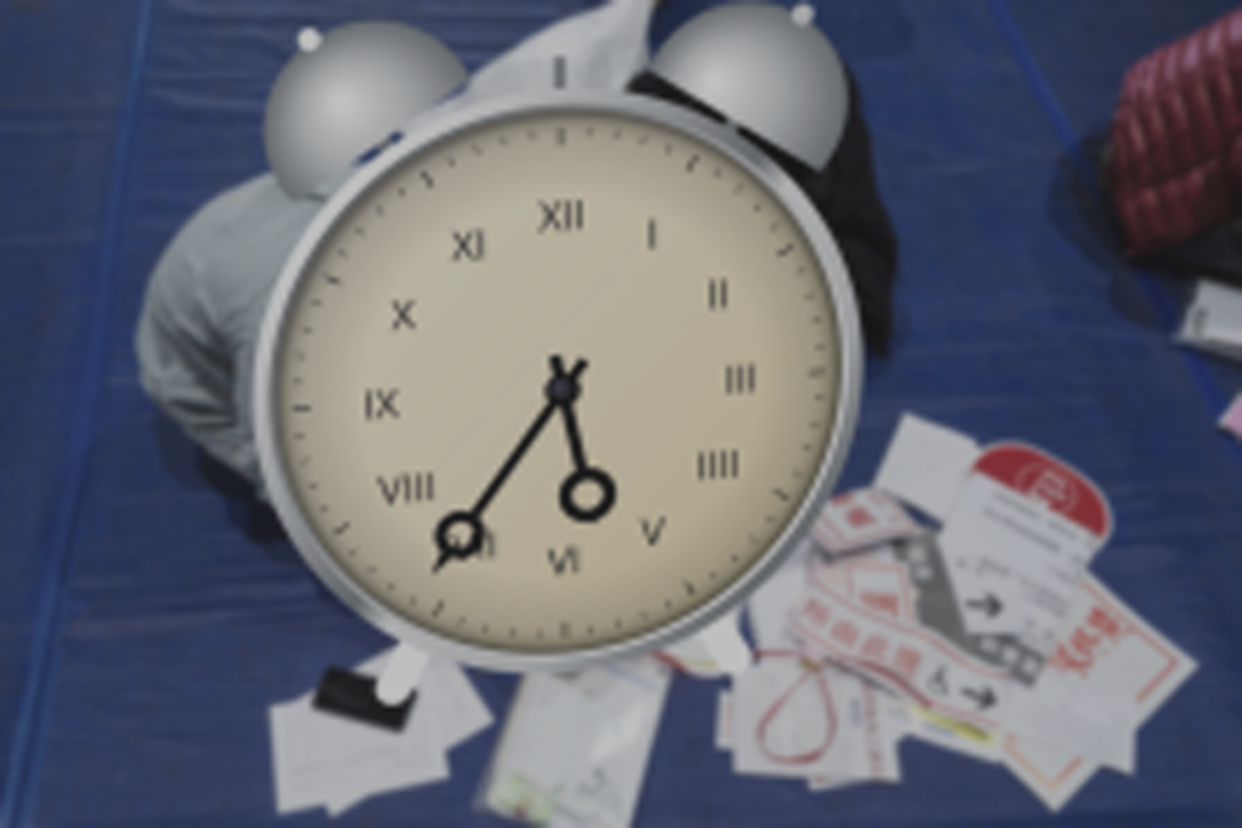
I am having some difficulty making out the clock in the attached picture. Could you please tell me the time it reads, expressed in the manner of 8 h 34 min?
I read 5 h 36 min
